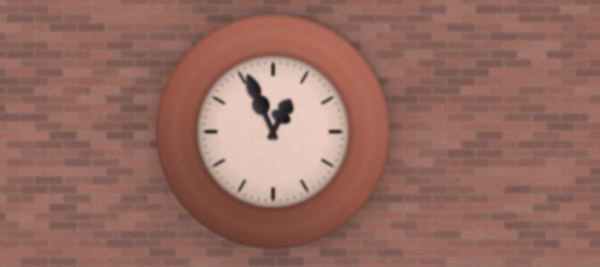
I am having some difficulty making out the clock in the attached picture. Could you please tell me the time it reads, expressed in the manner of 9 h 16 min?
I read 12 h 56 min
